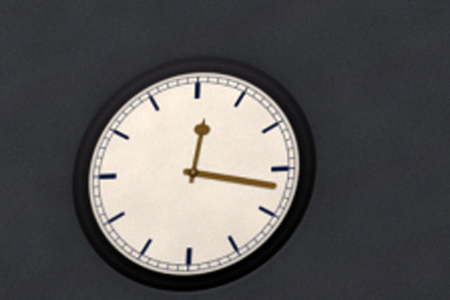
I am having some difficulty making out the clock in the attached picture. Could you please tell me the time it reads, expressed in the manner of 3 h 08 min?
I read 12 h 17 min
